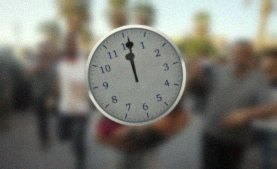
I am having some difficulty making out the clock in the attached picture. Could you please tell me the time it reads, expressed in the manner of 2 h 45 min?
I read 12 h 01 min
